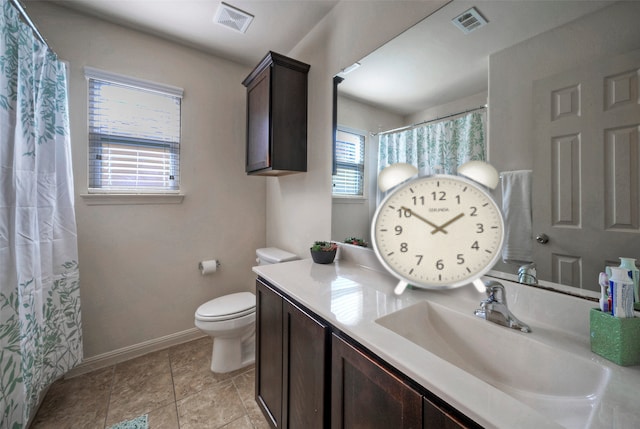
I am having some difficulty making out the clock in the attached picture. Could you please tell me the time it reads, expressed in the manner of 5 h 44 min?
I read 1 h 51 min
